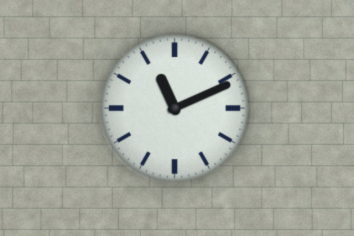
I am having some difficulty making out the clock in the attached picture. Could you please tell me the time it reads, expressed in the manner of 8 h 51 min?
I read 11 h 11 min
